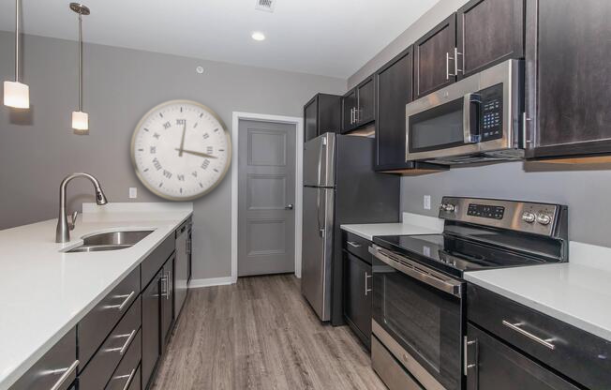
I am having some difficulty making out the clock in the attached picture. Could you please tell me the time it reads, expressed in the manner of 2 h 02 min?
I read 12 h 17 min
